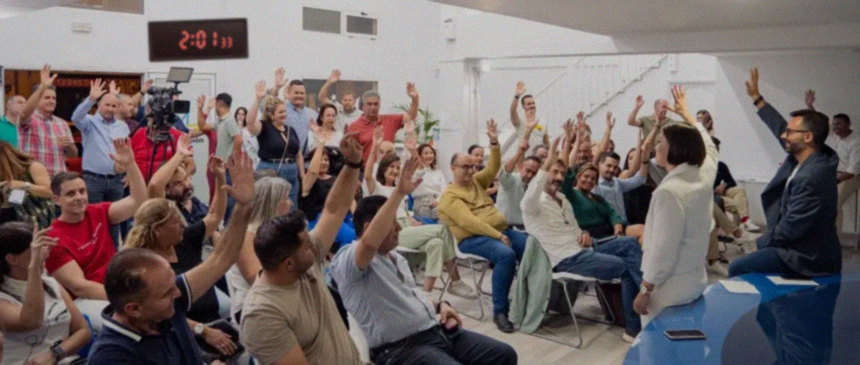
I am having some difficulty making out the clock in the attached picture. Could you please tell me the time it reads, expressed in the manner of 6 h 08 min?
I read 2 h 01 min
